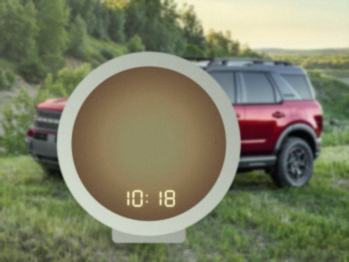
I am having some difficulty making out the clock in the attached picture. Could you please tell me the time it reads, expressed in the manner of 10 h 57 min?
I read 10 h 18 min
